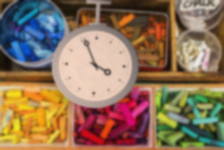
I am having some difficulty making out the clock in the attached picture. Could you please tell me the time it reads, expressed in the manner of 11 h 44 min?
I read 3 h 56 min
